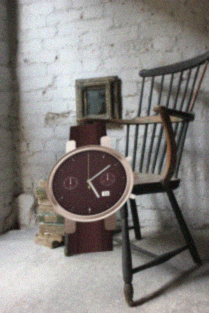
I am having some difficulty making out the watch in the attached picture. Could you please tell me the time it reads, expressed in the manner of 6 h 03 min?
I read 5 h 09 min
